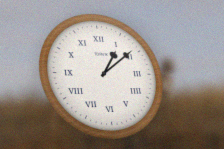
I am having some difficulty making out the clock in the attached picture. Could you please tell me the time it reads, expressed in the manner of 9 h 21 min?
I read 1 h 09 min
